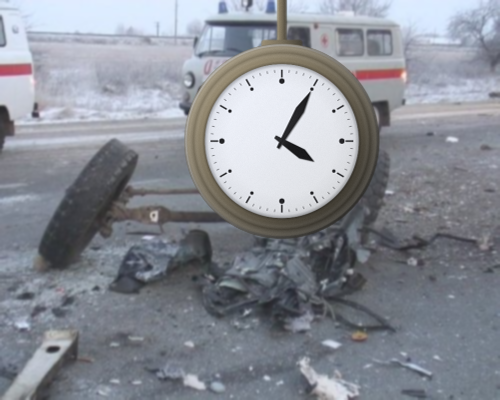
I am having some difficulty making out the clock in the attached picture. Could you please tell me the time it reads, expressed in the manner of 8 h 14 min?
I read 4 h 05 min
